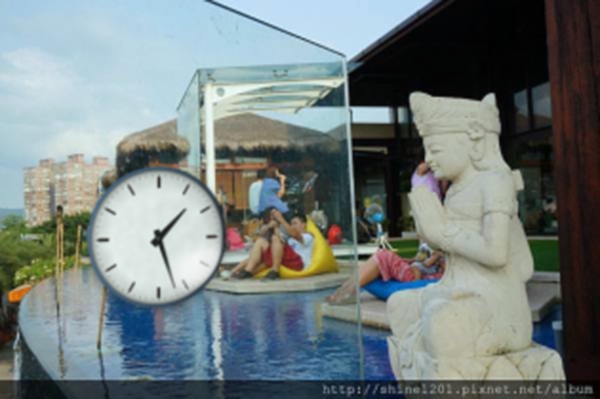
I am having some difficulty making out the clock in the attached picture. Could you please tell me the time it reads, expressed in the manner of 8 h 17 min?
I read 1 h 27 min
